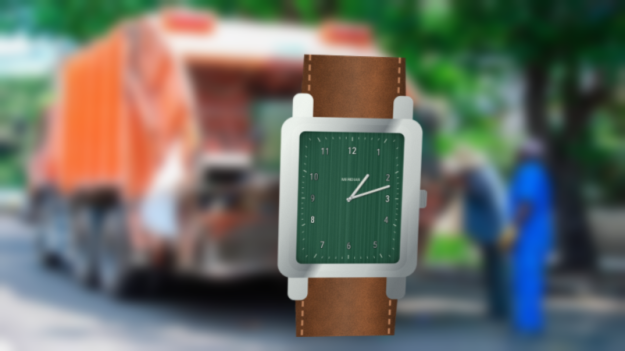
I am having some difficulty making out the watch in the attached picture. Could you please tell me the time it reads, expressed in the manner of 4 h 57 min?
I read 1 h 12 min
